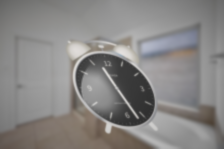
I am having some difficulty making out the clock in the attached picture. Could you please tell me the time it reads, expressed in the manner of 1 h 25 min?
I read 11 h 27 min
